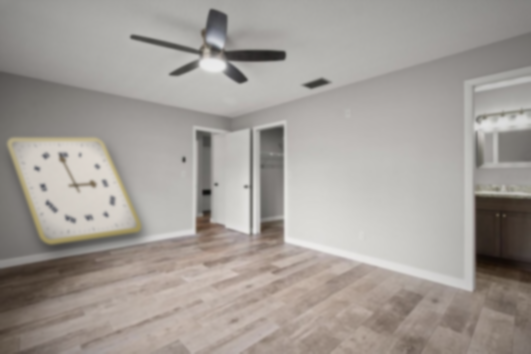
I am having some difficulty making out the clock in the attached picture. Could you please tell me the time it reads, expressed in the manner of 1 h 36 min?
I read 2 h 59 min
